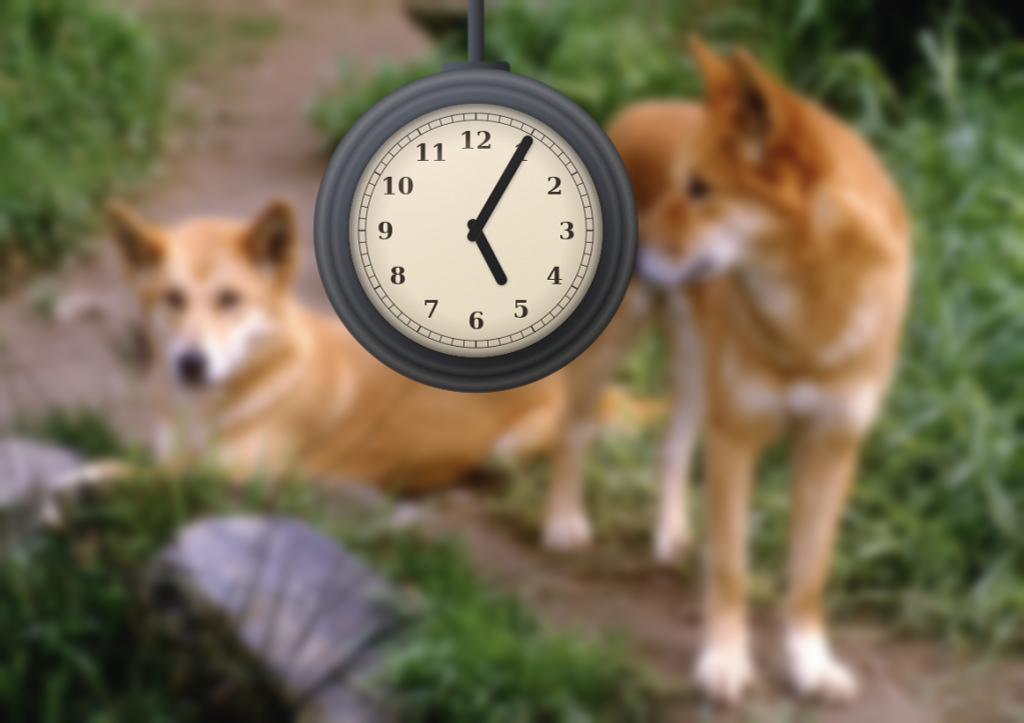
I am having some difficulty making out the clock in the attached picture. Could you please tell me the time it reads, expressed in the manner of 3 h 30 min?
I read 5 h 05 min
